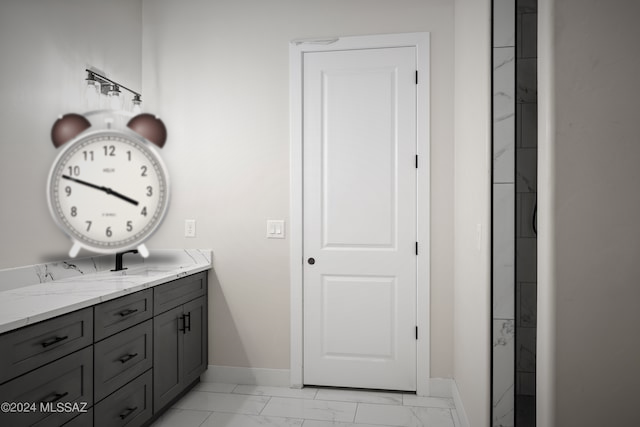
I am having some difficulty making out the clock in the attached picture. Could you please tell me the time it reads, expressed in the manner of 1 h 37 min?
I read 3 h 48 min
